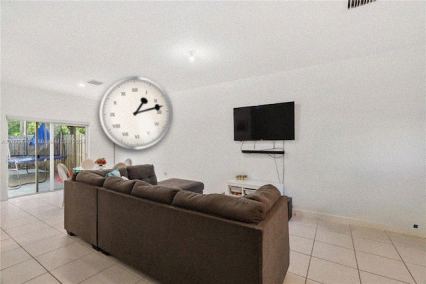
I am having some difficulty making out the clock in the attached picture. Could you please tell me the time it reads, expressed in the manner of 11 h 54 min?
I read 1 h 13 min
